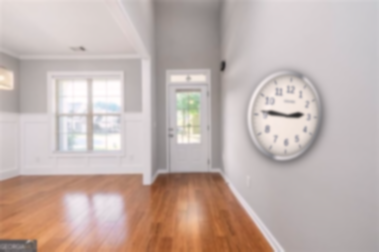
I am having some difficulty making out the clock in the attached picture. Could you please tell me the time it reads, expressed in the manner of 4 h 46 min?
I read 2 h 46 min
